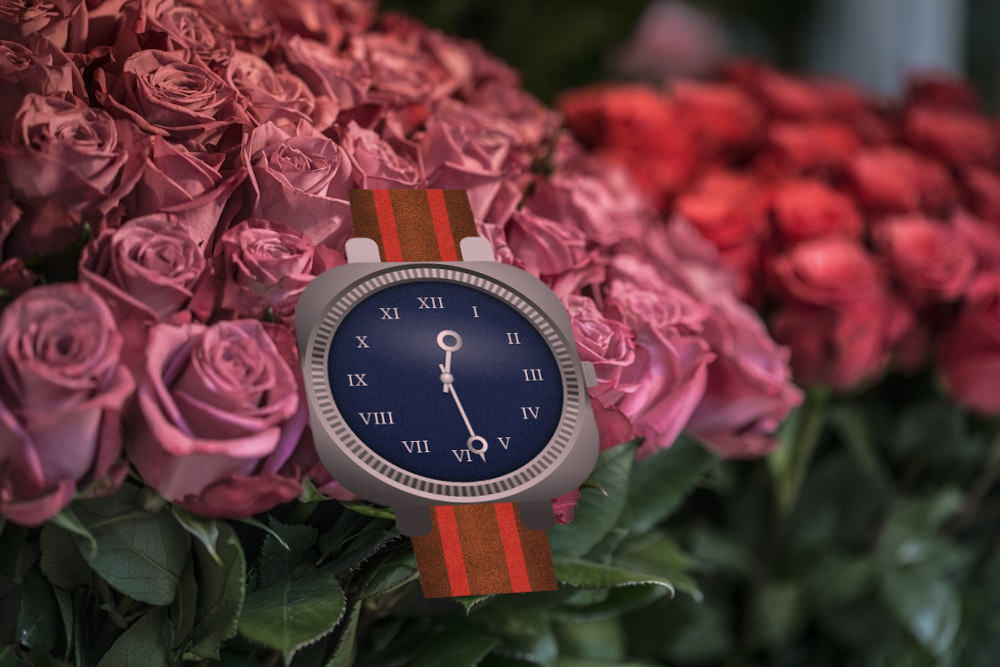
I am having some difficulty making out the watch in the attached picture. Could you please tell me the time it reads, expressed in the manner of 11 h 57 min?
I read 12 h 28 min
